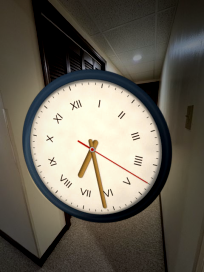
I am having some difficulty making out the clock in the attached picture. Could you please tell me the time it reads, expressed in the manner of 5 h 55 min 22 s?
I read 7 h 31 min 23 s
